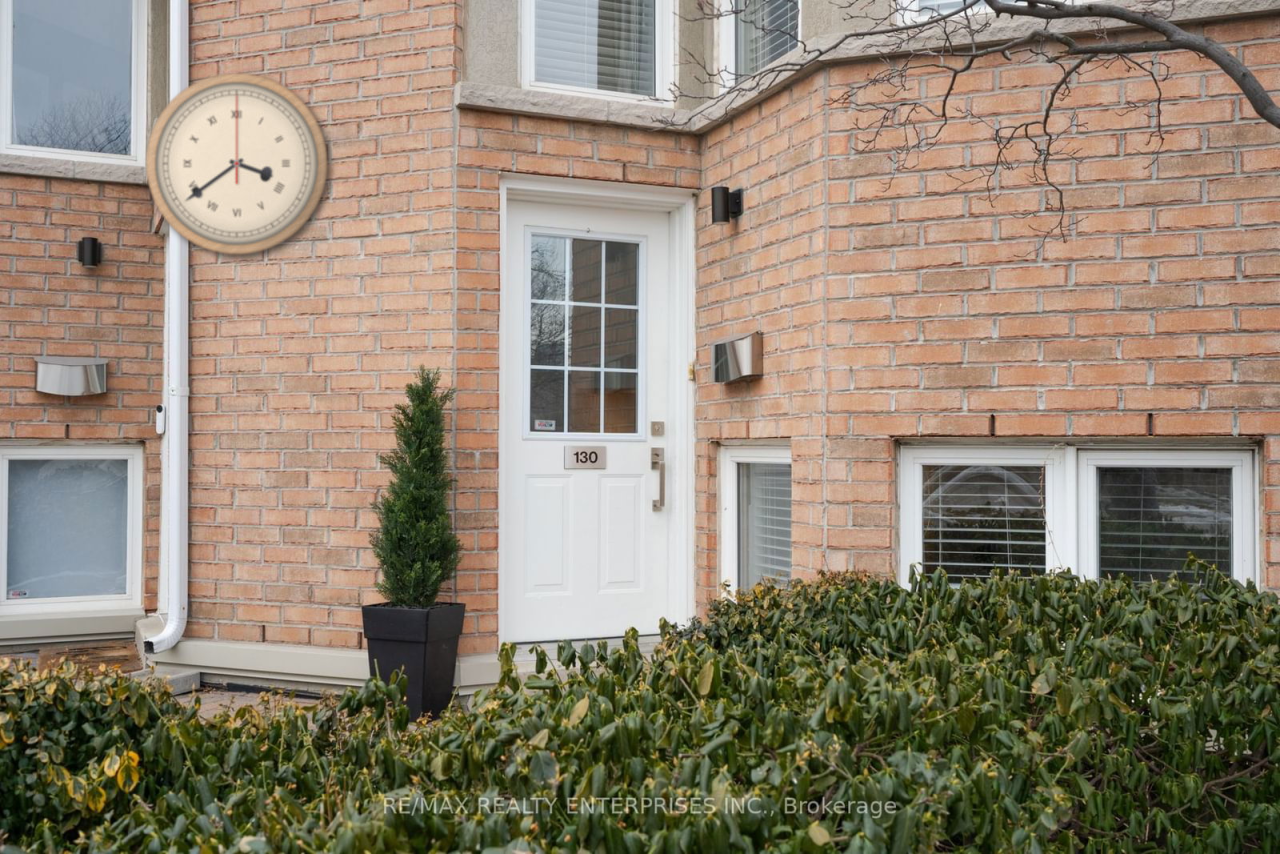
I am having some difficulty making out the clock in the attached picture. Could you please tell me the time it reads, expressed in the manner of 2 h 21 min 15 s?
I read 3 h 39 min 00 s
